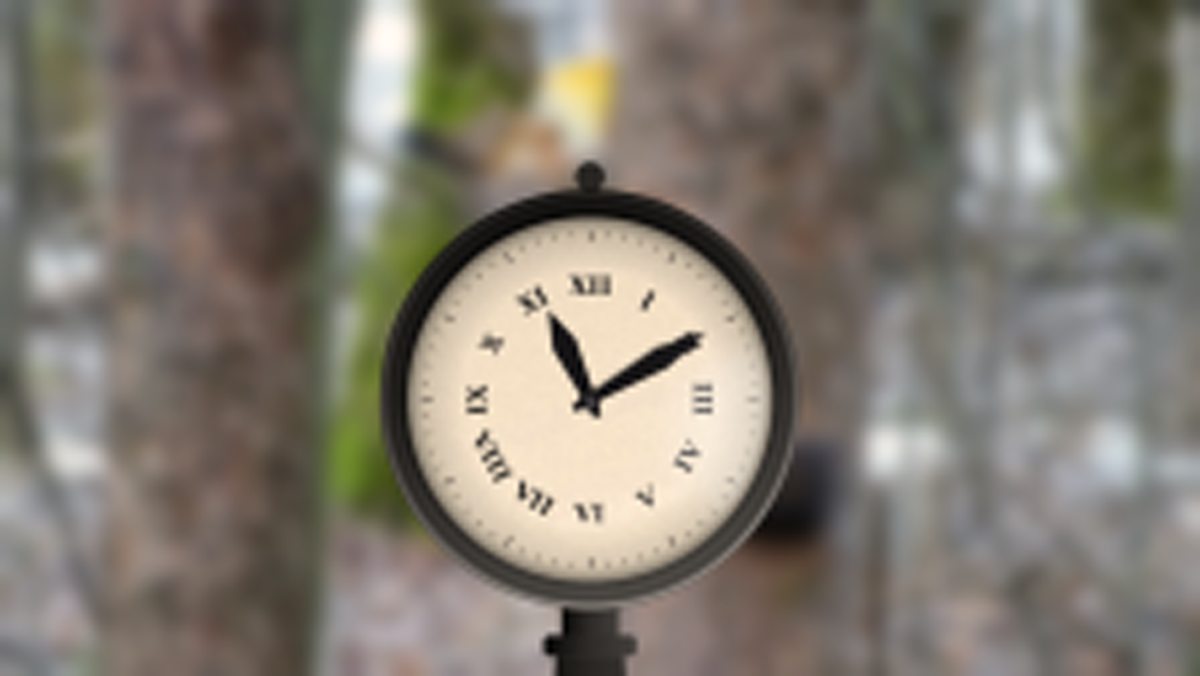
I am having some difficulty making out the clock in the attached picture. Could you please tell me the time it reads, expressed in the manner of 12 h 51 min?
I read 11 h 10 min
